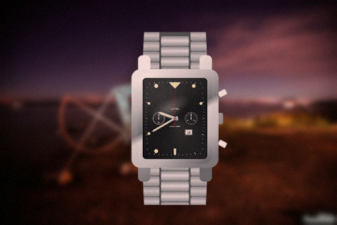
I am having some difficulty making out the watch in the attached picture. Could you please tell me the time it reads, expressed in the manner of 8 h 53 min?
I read 9 h 40 min
